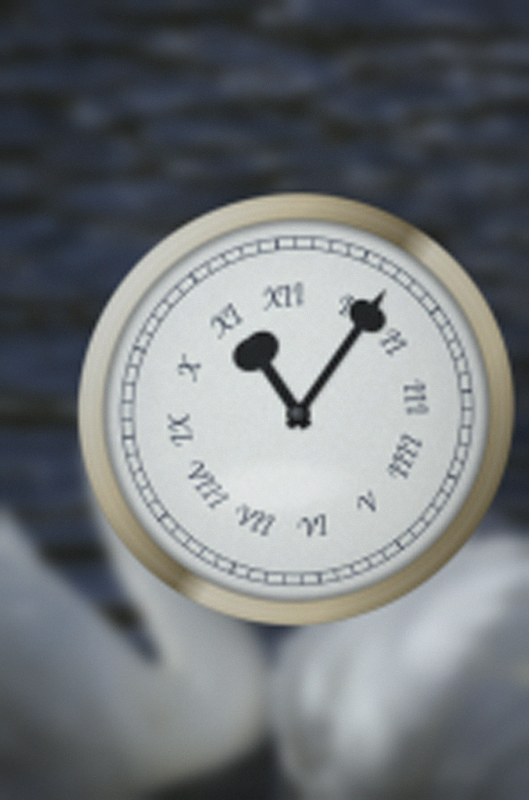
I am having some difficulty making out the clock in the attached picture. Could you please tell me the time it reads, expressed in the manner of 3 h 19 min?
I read 11 h 07 min
